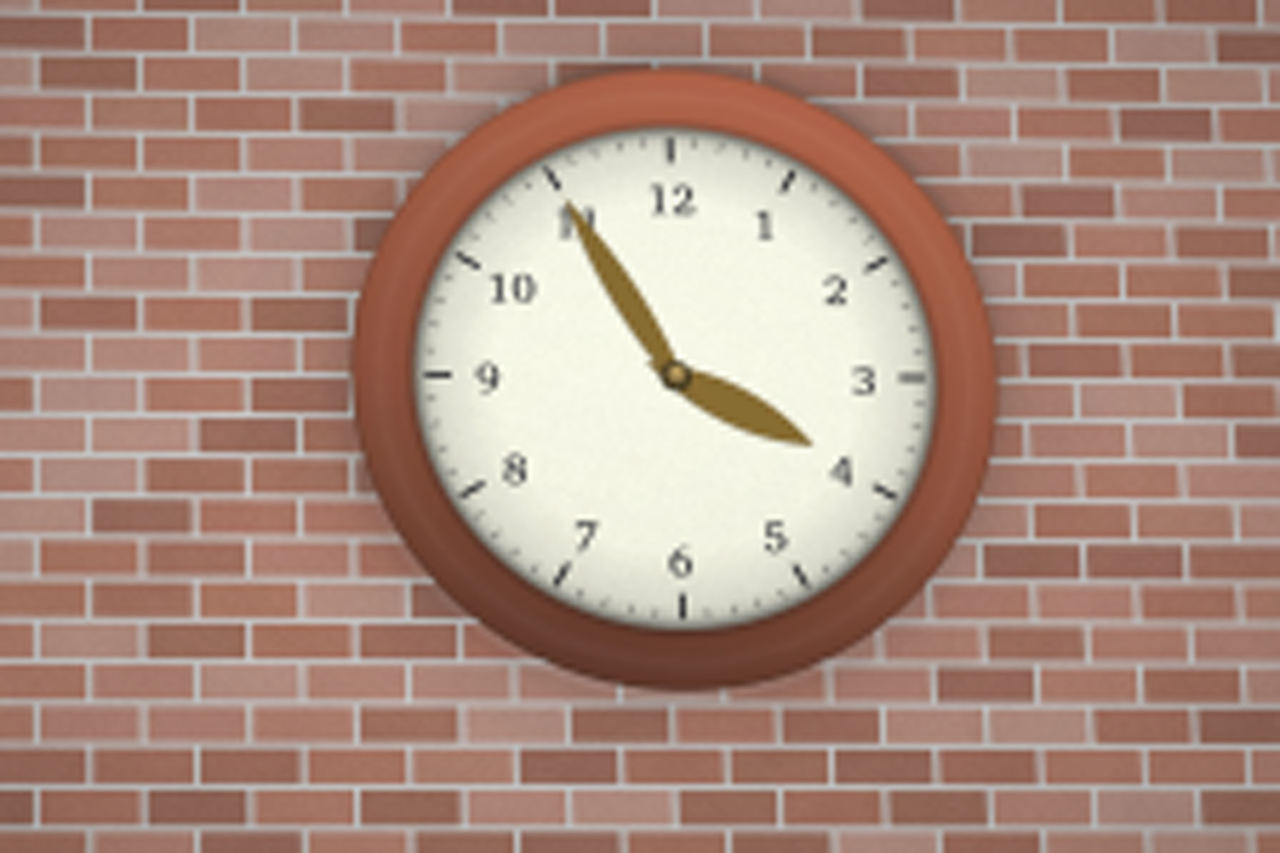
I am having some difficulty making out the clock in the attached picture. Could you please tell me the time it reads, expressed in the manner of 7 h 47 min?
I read 3 h 55 min
